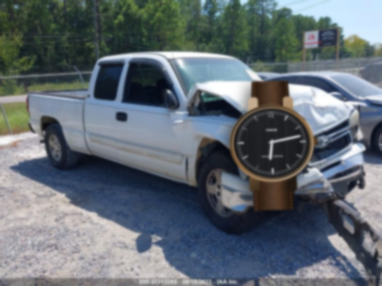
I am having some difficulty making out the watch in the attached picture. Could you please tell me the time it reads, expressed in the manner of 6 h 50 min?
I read 6 h 13 min
